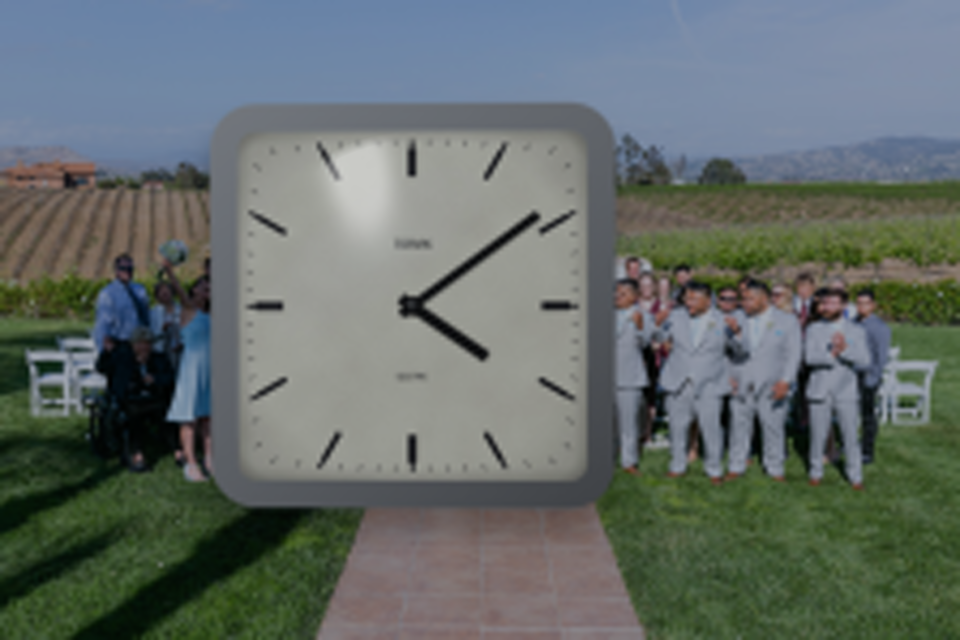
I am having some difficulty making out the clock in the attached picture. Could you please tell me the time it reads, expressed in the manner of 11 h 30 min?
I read 4 h 09 min
